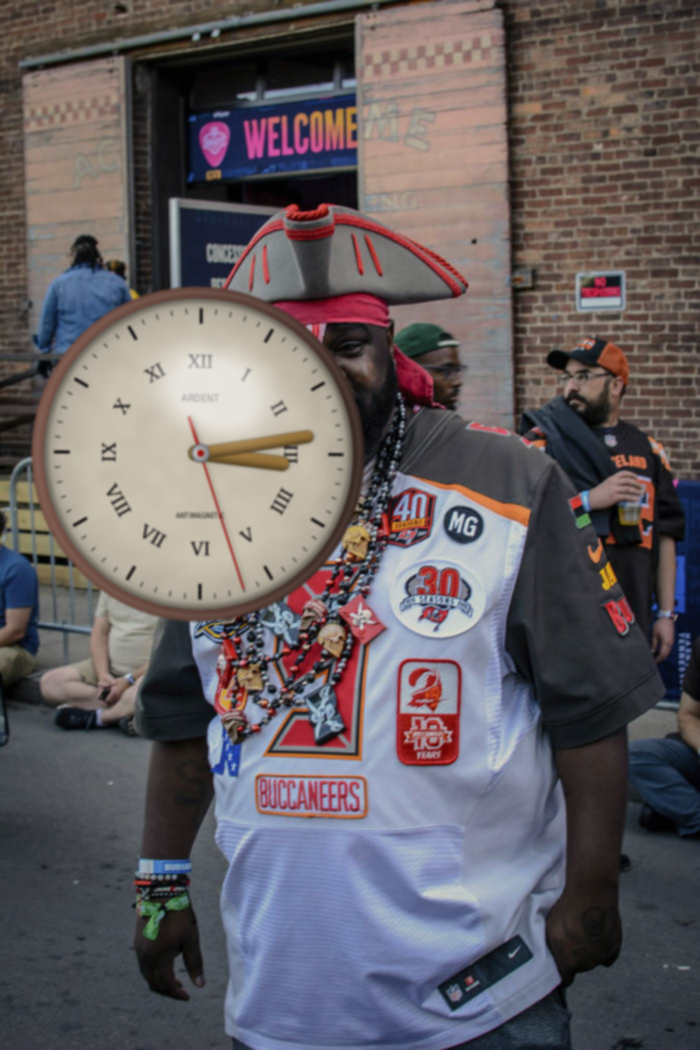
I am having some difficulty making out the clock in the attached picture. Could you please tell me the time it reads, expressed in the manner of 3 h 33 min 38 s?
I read 3 h 13 min 27 s
